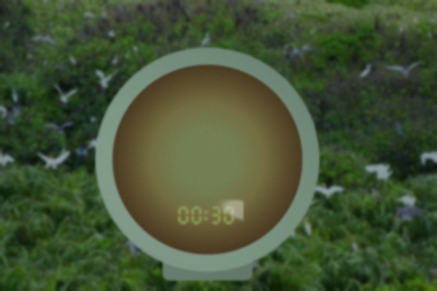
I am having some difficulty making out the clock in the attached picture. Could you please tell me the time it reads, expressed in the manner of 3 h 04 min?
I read 0 h 30 min
